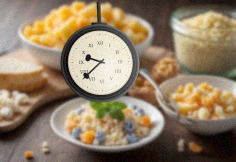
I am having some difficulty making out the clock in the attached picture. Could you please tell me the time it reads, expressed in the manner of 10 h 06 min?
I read 9 h 38 min
